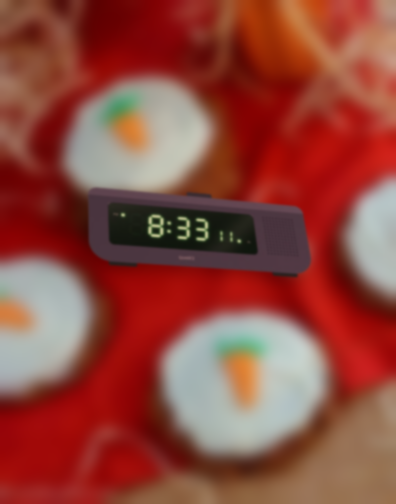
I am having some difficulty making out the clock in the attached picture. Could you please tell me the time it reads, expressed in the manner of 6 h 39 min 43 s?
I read 8 h 33 min 11 s
